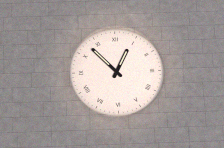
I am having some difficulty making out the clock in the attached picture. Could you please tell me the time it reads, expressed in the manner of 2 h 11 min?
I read 12 h 53 min
